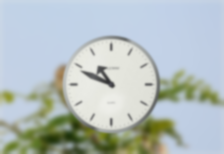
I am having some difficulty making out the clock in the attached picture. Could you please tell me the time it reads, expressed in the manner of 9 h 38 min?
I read 10 h 49 min
